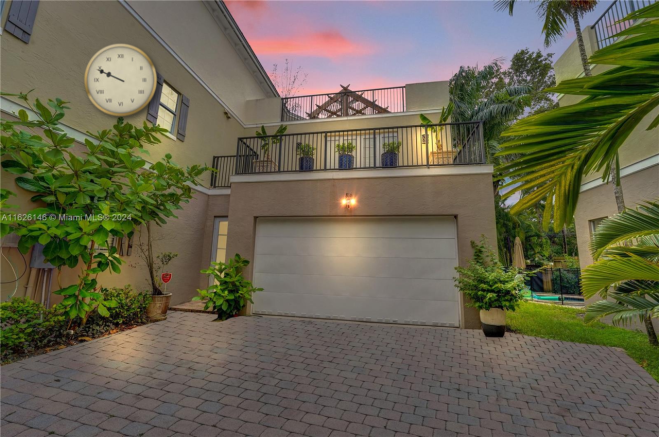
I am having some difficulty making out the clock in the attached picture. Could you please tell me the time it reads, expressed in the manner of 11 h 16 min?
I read 9 h 49 min
